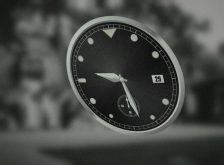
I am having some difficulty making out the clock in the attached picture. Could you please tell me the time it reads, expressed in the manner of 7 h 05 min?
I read 9 h 28 min
